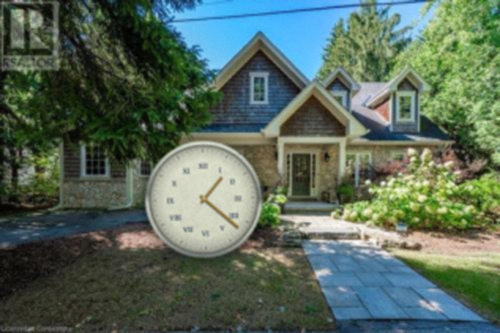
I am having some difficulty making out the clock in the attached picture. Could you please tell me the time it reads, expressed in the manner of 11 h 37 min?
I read 1 h 22 min
